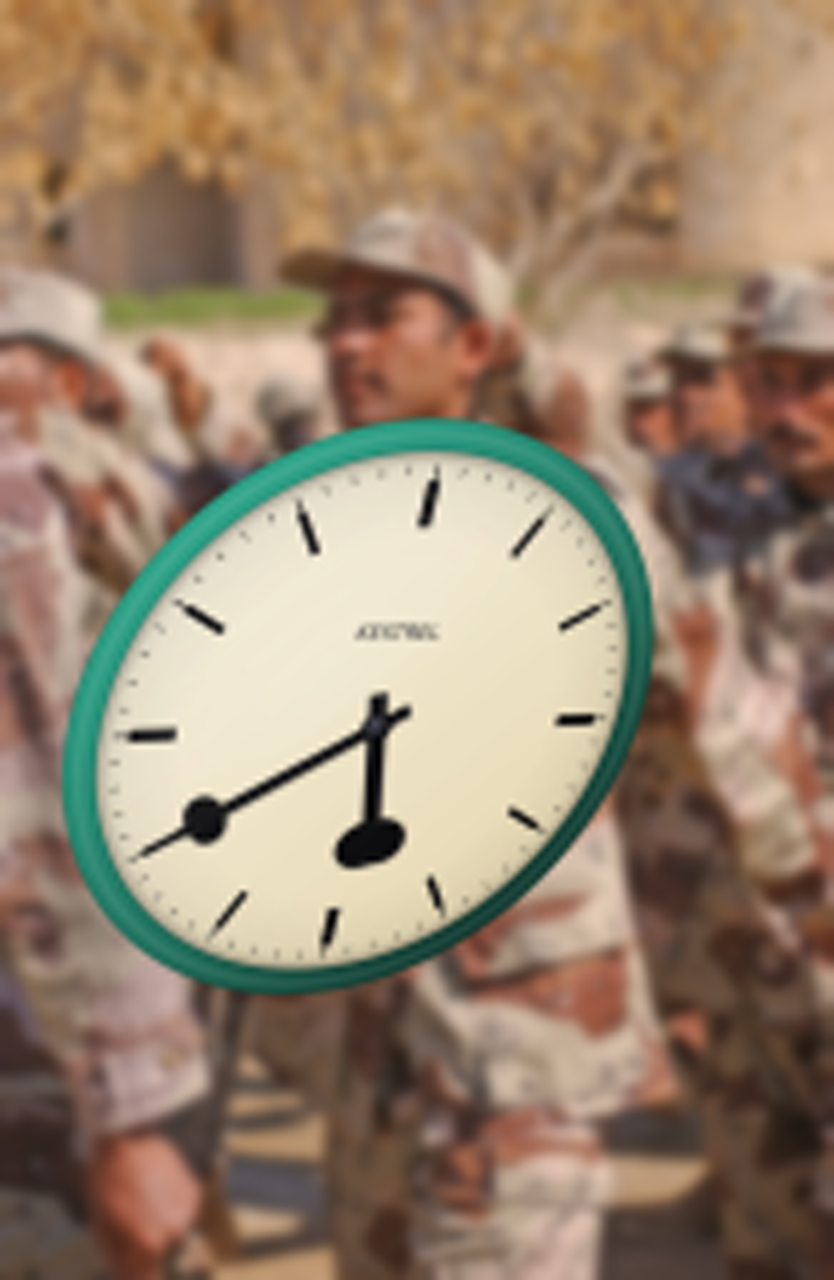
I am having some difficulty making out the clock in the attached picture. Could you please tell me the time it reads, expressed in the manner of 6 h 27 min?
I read 5 h 40 min
